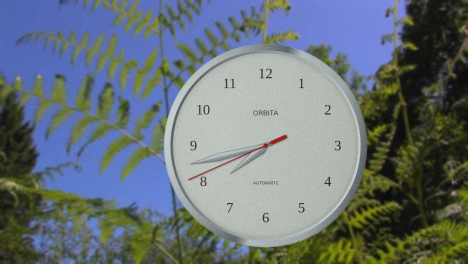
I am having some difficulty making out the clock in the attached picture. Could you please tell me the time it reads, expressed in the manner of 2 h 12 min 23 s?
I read 7 h 42 min 41 s
